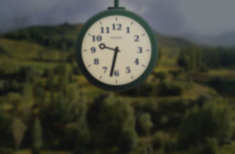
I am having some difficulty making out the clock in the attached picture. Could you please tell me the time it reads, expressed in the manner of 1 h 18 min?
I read 9 h 32 min
